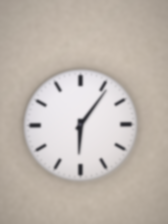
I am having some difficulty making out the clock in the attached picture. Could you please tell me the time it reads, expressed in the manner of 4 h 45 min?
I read 6 h 06 min
